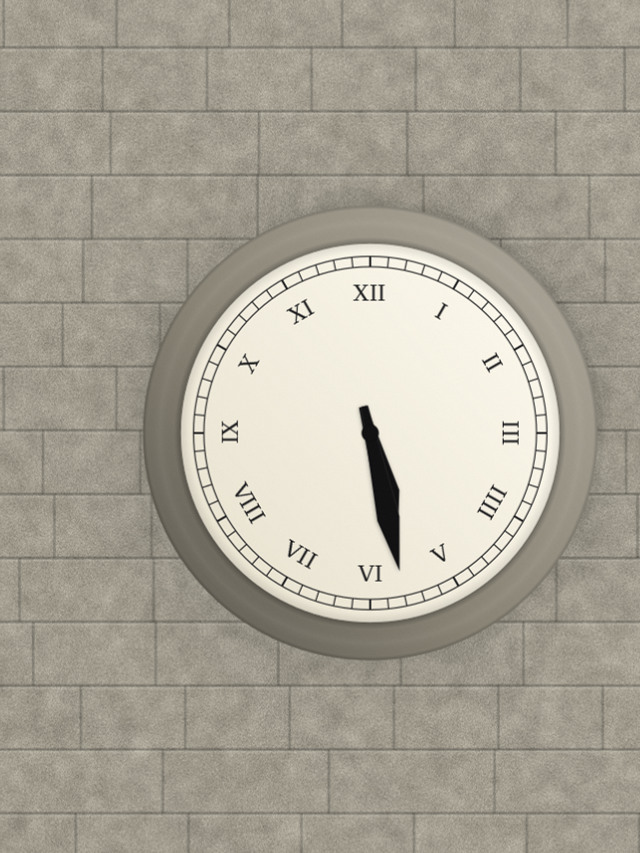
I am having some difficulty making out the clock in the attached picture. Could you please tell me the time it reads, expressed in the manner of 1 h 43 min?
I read 5 h 28 min
